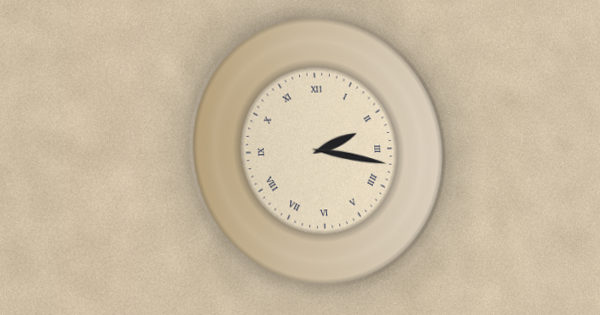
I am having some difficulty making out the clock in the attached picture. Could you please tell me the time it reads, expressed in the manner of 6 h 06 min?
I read 2 h 17 min
